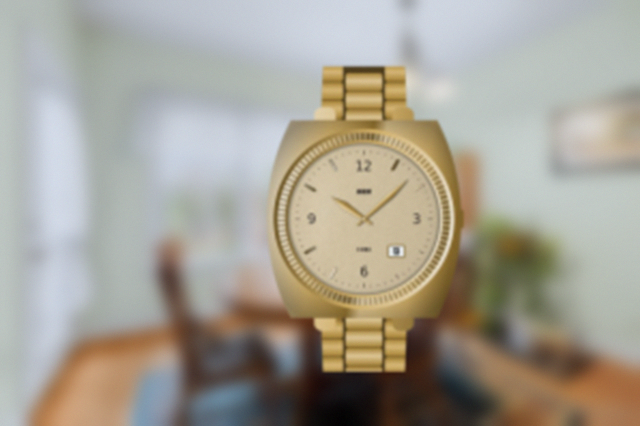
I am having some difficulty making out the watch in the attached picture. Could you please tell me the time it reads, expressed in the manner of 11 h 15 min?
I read 10 h 08 min
